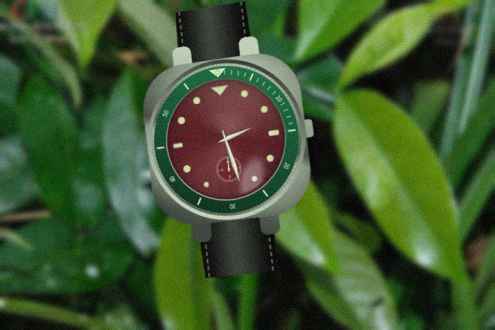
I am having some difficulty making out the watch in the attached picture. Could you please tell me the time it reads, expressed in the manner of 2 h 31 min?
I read 2 h 28 min
